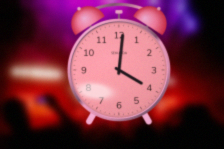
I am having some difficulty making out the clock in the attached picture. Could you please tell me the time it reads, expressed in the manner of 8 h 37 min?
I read 4 h 01 min
